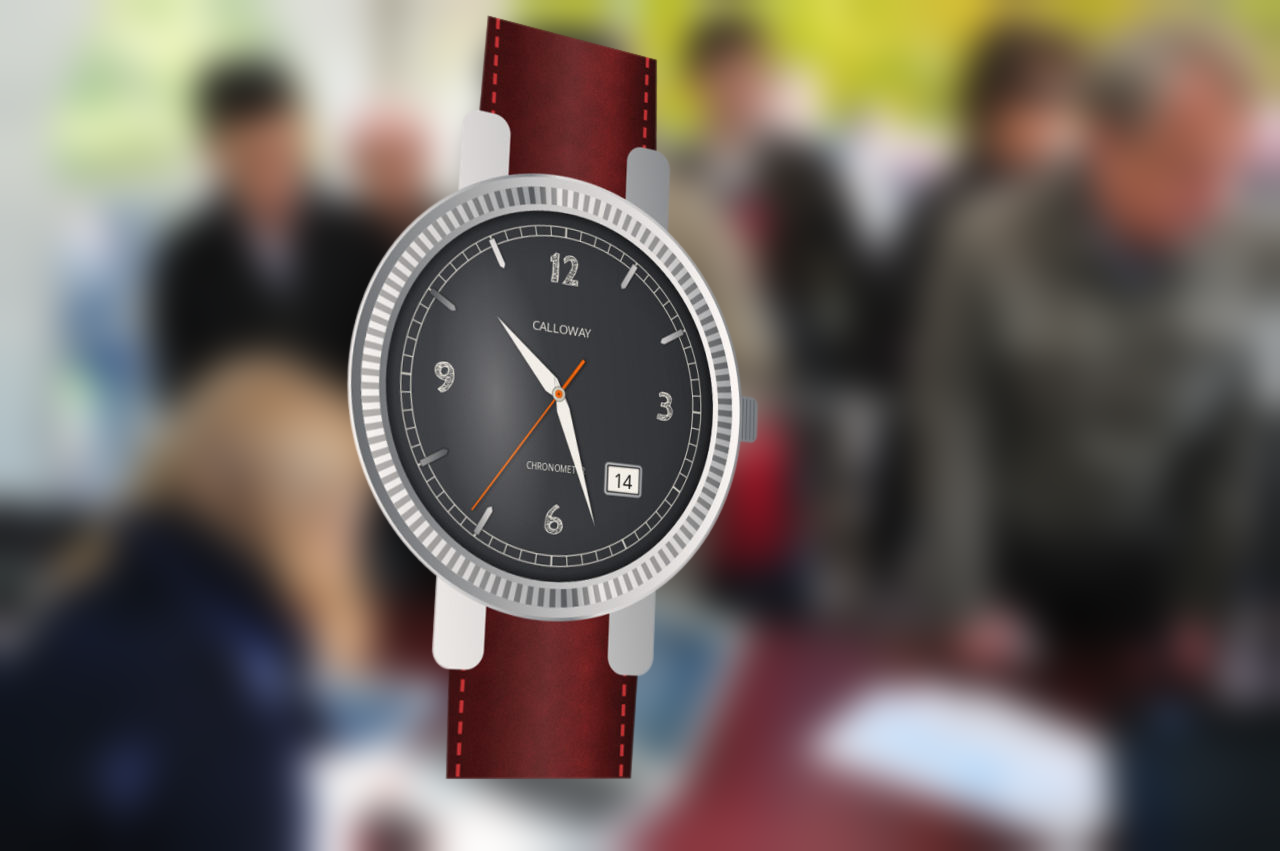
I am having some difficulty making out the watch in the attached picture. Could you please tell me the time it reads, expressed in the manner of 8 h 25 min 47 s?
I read 10 h 26 min 36 s
